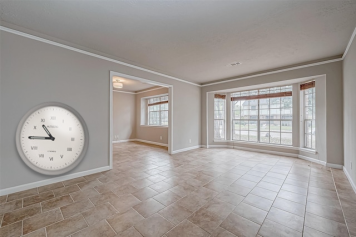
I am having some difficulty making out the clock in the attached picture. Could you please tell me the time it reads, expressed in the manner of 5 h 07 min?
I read 10 h 45 min
